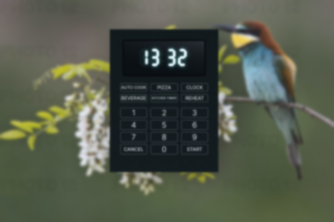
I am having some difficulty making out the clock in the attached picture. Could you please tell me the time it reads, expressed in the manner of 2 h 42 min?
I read 13 h 32 min
